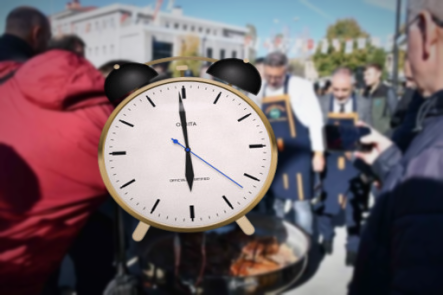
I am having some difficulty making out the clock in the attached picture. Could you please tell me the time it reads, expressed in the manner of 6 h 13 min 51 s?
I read 5 h 59 min 22 s
